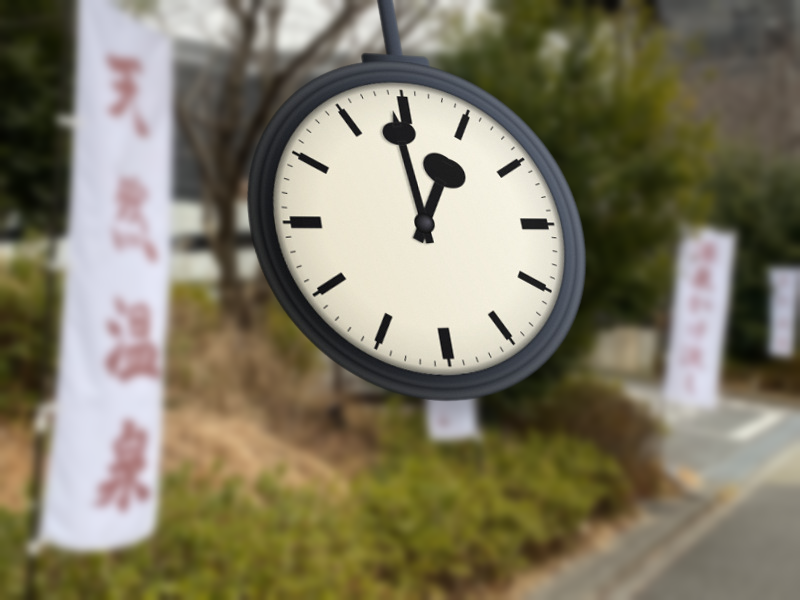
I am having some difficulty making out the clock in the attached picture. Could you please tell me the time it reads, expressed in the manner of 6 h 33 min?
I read 12 h 59 min
